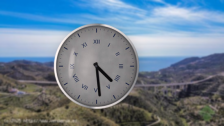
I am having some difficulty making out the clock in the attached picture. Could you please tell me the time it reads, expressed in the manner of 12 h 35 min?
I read 4 h 29 min
